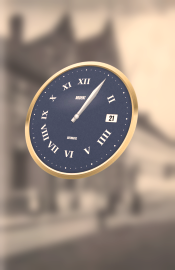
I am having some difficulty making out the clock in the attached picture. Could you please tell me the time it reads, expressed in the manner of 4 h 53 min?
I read 1 h 05 min
